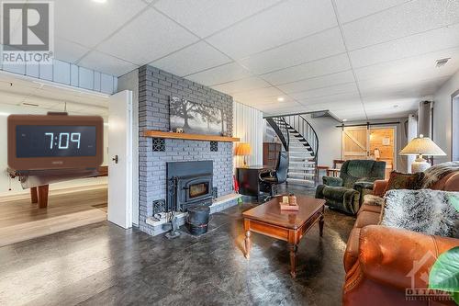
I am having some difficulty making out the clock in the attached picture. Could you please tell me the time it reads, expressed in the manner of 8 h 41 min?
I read 7 h 09 min
